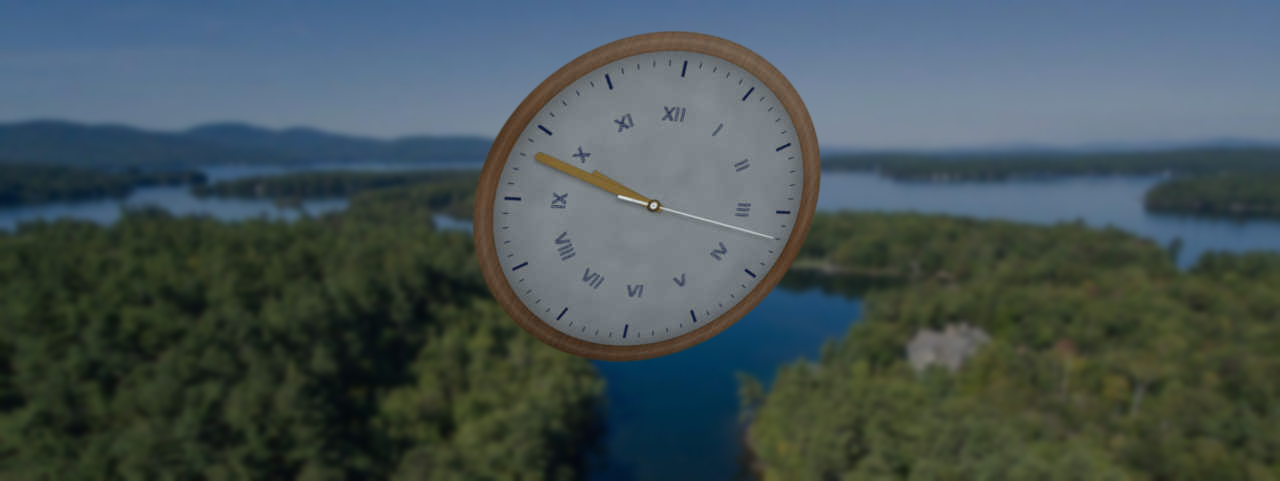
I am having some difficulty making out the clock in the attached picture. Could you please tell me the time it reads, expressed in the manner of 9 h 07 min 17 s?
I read 9 h 48 min 17 s
